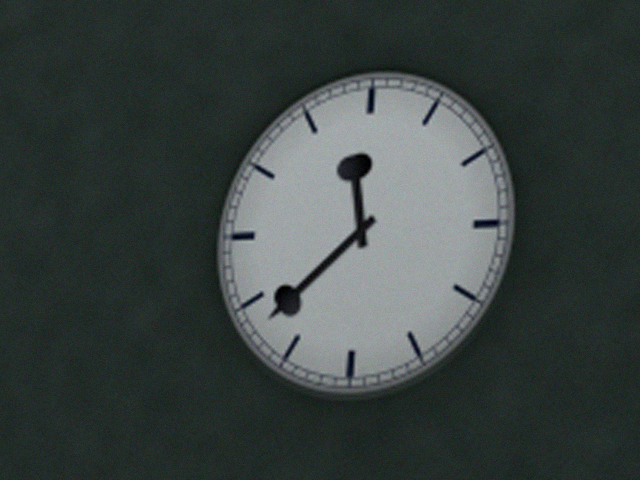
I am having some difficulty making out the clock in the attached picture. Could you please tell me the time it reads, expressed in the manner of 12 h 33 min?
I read 11 h 38 min
